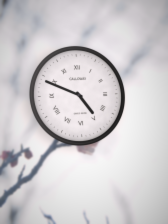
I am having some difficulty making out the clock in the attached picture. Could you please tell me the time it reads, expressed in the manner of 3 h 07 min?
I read 4 h 49 min
